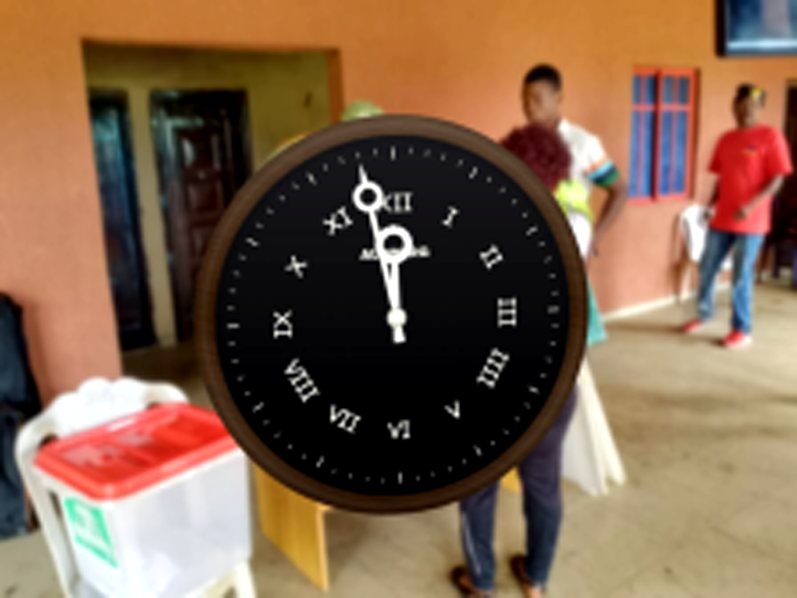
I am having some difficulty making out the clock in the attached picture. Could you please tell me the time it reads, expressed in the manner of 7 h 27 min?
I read 11 h 58 min
